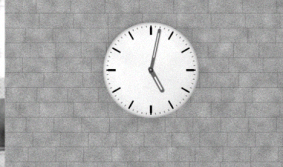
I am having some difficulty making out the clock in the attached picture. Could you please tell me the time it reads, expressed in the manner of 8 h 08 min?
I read 5 h 02 min
